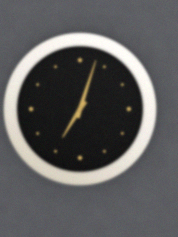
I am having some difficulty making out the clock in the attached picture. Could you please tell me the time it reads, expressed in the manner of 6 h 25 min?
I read 7 h 03 min
